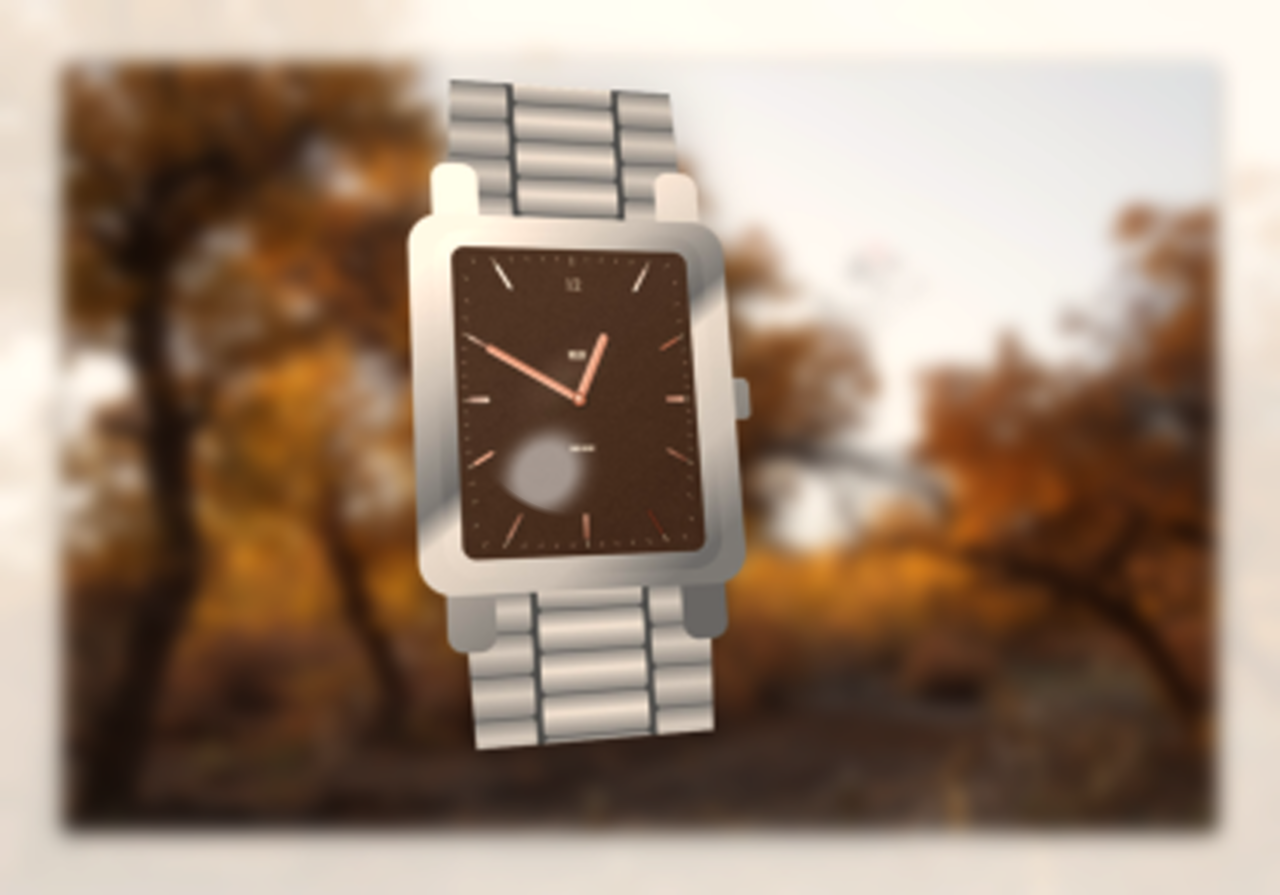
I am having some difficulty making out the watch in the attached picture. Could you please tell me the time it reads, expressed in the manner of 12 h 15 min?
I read 12 h 50 min
